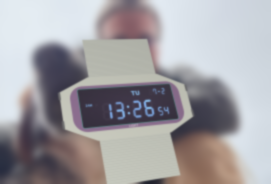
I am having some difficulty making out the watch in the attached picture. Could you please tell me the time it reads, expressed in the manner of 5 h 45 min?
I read 13 h 26 min
